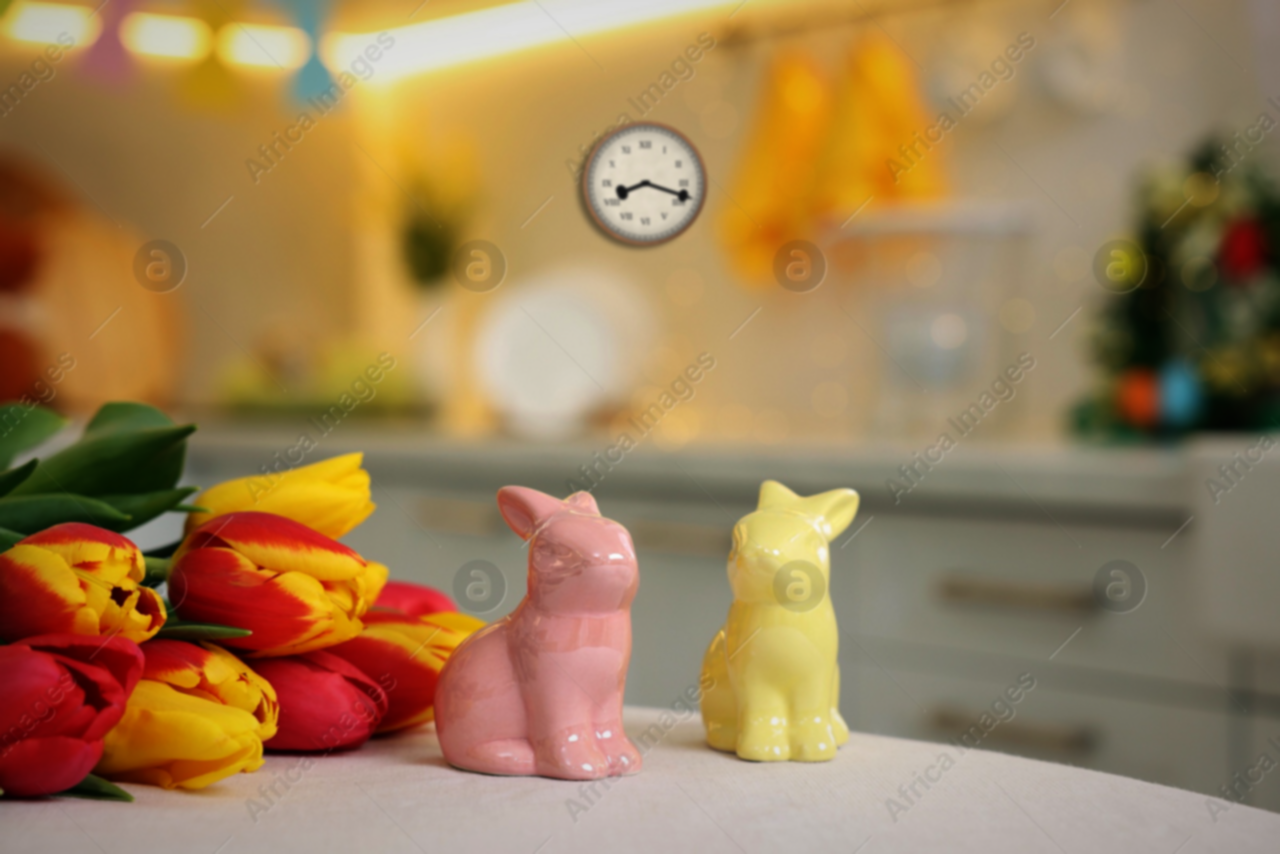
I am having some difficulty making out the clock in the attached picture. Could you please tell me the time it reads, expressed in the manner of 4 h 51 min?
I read 8 h 18 min
